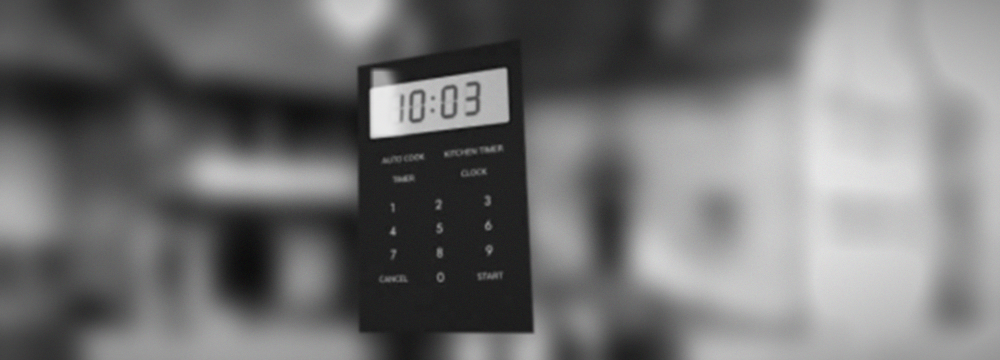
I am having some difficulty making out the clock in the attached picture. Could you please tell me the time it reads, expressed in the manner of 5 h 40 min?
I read 10 h 03 min
